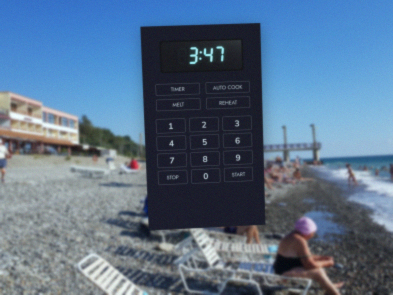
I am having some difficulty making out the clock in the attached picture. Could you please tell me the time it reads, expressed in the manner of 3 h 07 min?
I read 3 h 47 min
